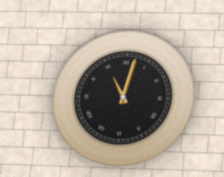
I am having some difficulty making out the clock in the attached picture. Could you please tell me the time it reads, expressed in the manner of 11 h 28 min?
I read 11 h 02 min
